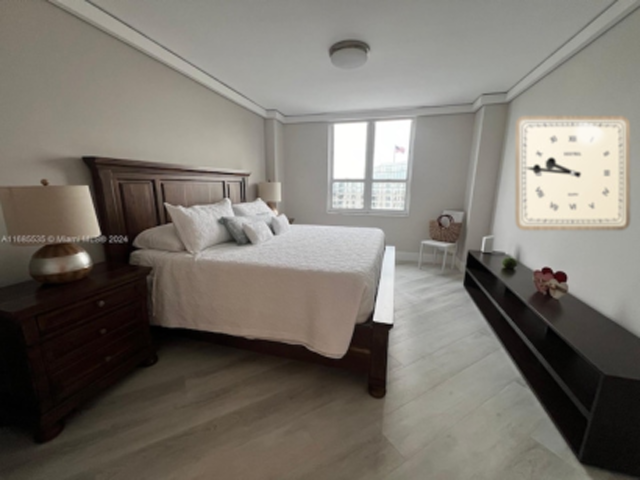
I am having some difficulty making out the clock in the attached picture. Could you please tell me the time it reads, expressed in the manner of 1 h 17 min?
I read 9 h 46 min
